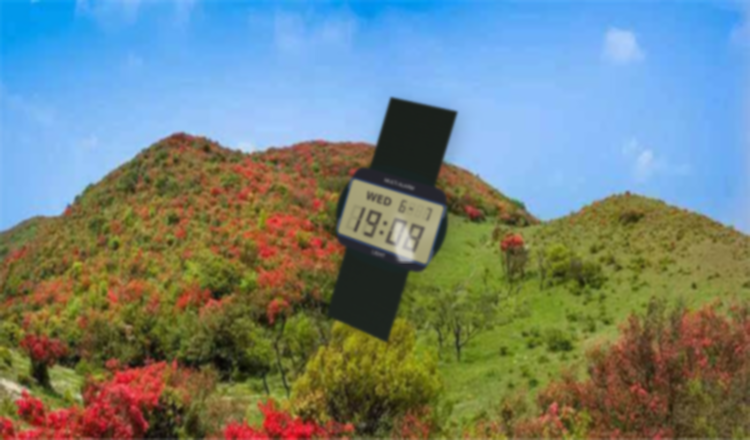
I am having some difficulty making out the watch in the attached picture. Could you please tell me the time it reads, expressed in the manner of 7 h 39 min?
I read 19 h 08 min
